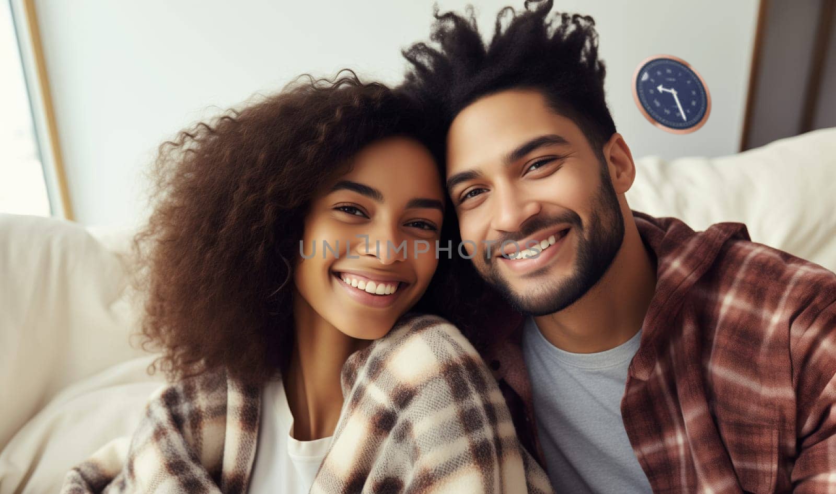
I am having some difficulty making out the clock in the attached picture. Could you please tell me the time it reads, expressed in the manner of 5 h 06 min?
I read 9 h 28 min
